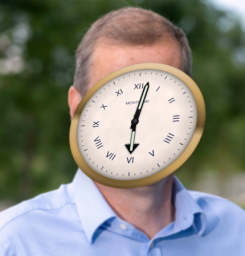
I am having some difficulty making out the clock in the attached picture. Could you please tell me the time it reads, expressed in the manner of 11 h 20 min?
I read 6 h 02 min
